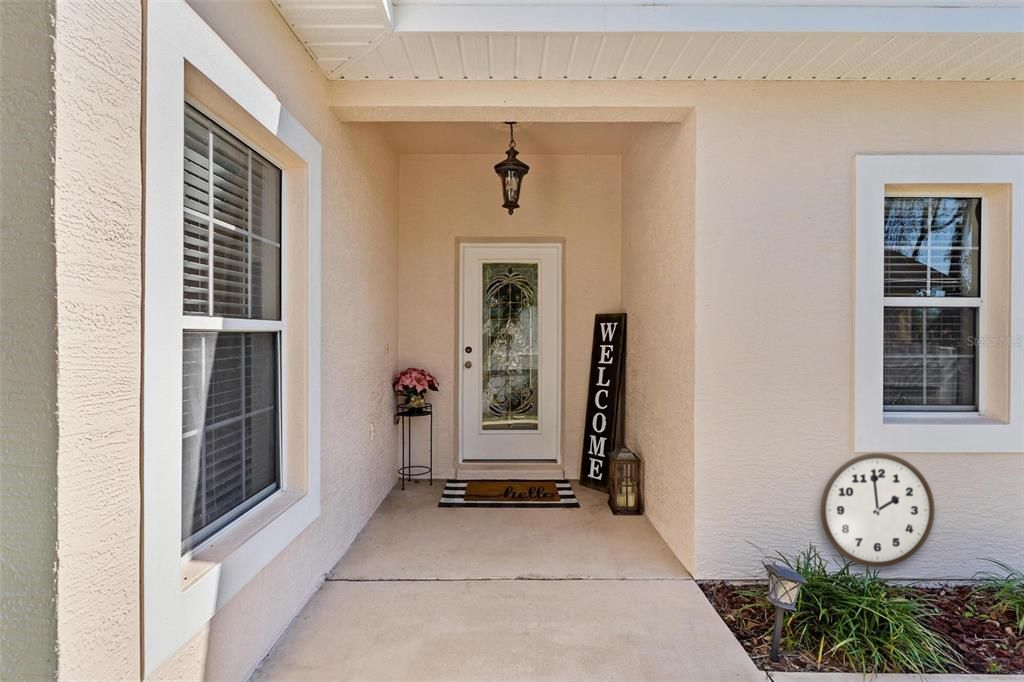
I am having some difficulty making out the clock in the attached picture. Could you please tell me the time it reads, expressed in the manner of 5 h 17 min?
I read 1 h 59 min
